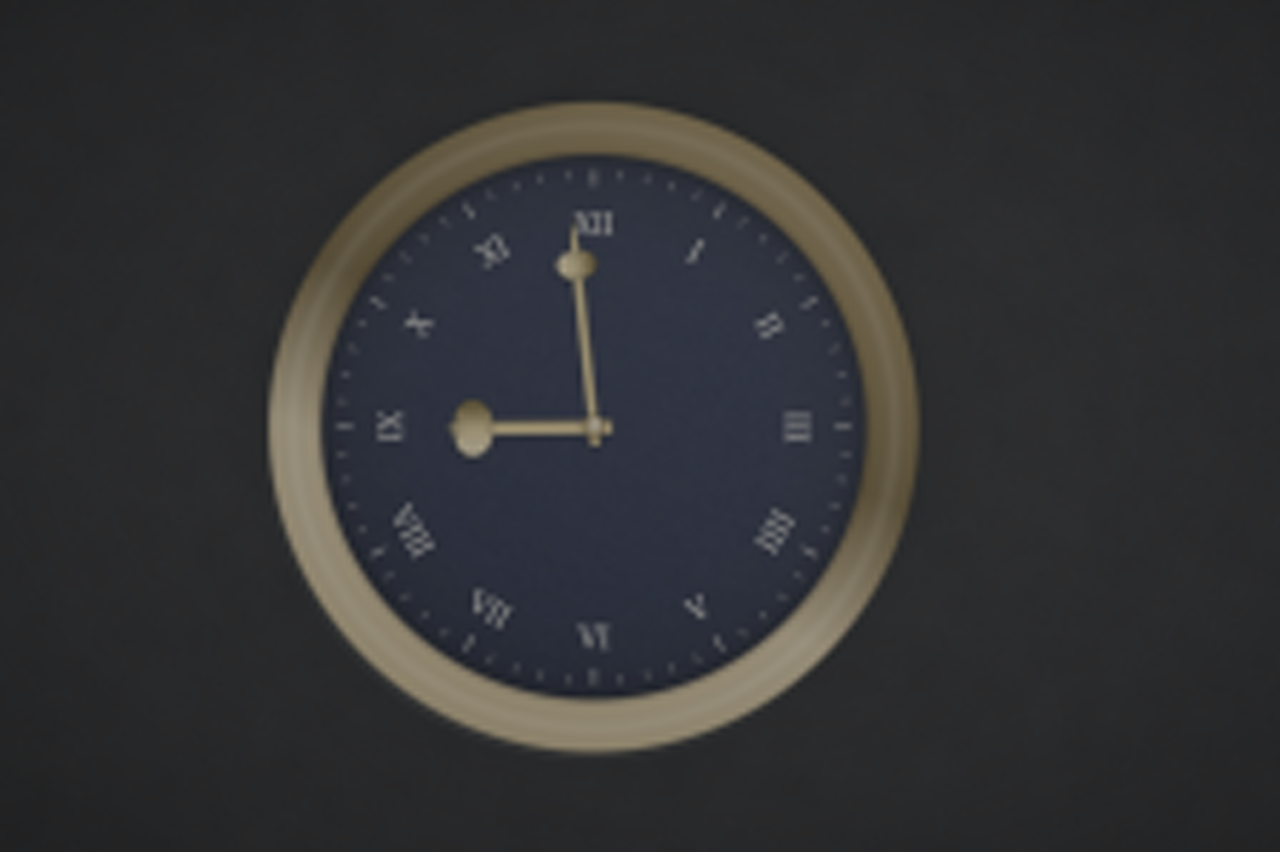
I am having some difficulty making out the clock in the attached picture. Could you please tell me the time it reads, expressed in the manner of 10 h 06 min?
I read 8 h 59 min
